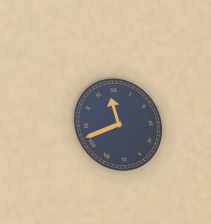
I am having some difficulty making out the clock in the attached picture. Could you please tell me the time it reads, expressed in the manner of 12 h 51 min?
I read 11 h 42 min
